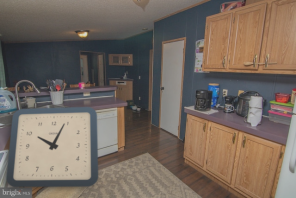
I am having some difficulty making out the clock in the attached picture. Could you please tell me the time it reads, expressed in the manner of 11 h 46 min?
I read 10 h 04 min
